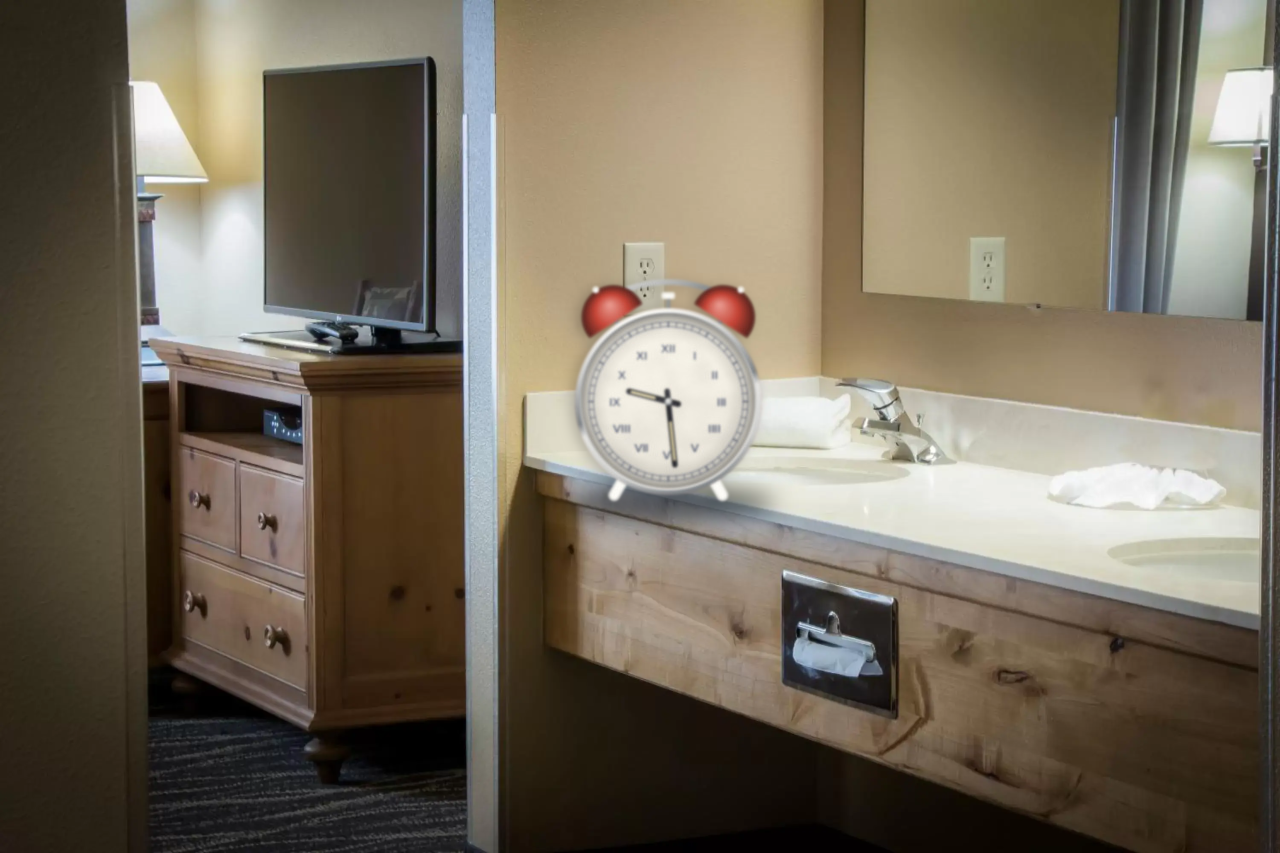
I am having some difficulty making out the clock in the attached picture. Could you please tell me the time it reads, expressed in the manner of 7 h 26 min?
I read 9 h 29 min
